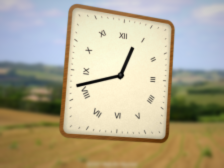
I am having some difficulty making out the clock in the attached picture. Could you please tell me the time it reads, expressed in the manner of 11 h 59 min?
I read 12 h 42 min
